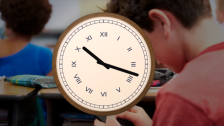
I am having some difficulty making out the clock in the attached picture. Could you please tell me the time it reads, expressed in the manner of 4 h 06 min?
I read 10 h 18 min
